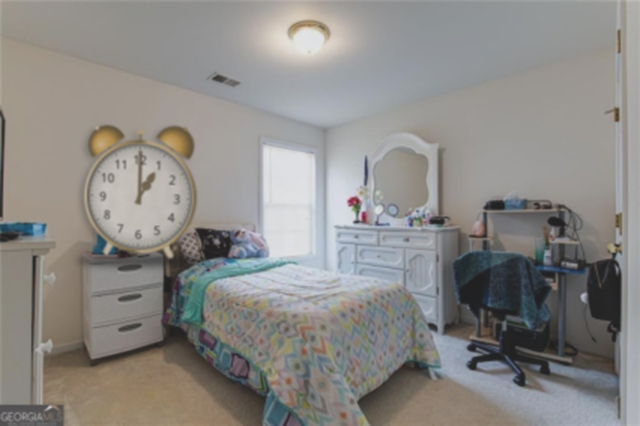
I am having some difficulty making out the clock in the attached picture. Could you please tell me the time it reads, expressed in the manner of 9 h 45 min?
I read 1 h 00 min
